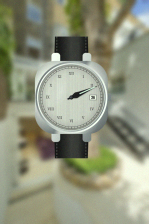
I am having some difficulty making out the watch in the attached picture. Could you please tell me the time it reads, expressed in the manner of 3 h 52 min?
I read 2 h 11 min
